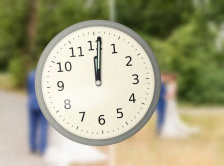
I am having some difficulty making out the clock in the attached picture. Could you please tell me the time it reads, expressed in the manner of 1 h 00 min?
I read 12 h 01 min
